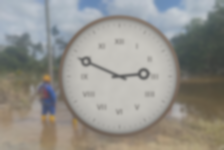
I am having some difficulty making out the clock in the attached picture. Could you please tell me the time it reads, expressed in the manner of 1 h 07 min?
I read 2 h 49 min
